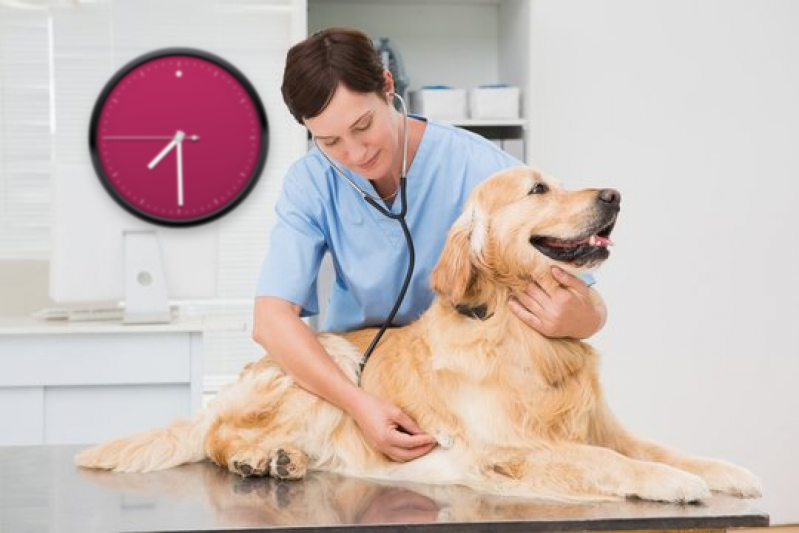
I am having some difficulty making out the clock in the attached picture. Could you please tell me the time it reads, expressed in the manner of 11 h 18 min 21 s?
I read 7 h 29 min 45 s
